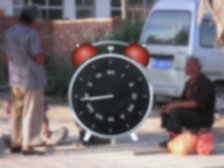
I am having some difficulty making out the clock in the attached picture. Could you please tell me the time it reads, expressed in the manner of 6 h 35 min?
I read 8 h 44 min
